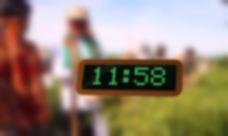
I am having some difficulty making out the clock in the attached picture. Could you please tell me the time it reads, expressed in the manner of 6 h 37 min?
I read 11 h 58 min
